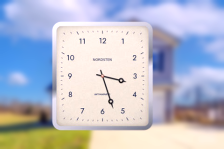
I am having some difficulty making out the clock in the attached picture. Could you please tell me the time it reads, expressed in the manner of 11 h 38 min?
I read 3 h 27 min
